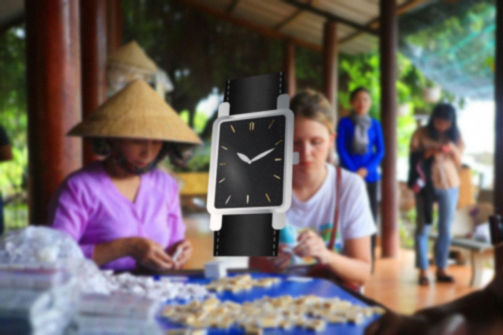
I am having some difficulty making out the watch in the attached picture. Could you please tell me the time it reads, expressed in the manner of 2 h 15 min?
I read 10 h 11 min
